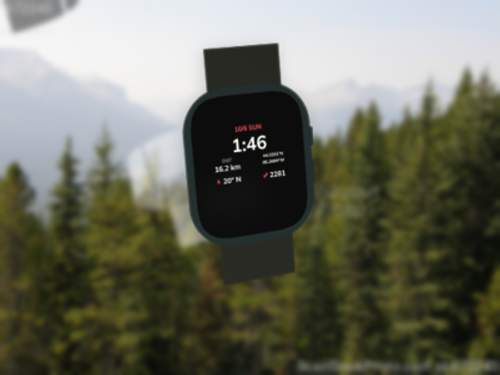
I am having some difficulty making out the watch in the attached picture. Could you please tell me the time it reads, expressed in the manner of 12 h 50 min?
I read 1 h 46 min
